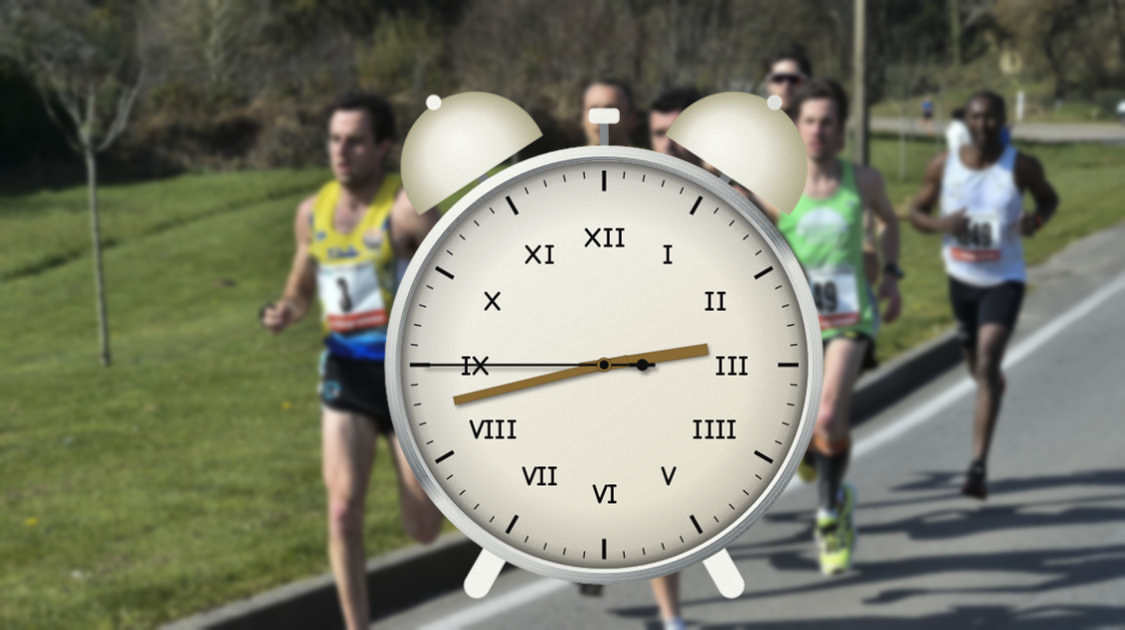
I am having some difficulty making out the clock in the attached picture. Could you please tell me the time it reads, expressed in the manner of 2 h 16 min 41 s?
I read 2 h 42 min 45 s
